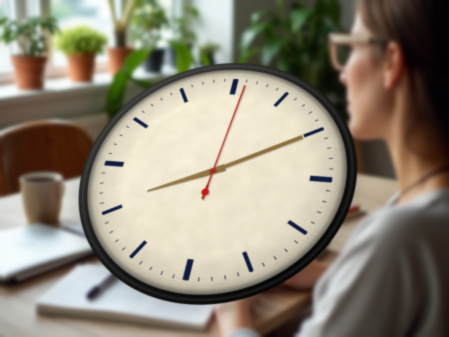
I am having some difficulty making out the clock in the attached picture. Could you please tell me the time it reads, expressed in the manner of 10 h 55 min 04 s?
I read 8 h 10 min 01 s
